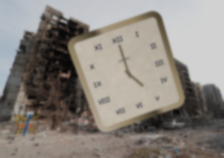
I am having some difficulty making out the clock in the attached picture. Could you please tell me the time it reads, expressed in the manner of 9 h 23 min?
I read 5 h 00 min
